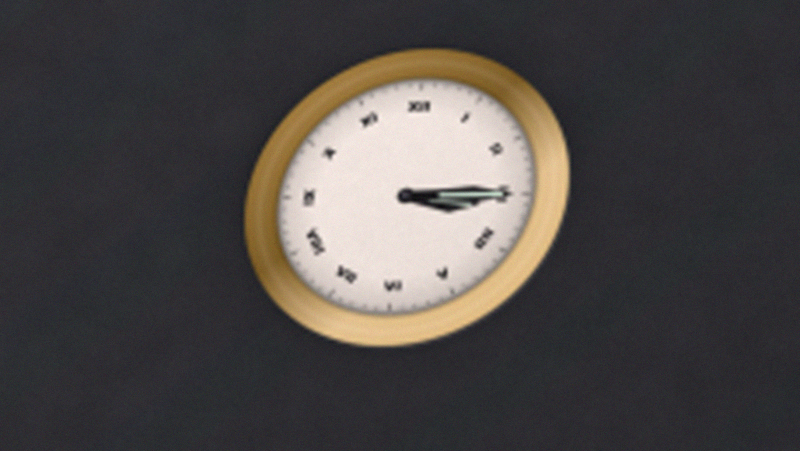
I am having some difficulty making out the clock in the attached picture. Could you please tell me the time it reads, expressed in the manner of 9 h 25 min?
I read 3 h 15 min
